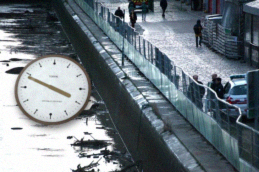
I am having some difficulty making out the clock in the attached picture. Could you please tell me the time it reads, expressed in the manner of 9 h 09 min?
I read 3 h 49 min
